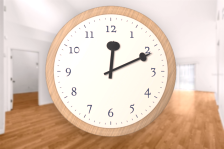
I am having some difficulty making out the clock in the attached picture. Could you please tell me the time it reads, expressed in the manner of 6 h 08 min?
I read 12 h 11 min
